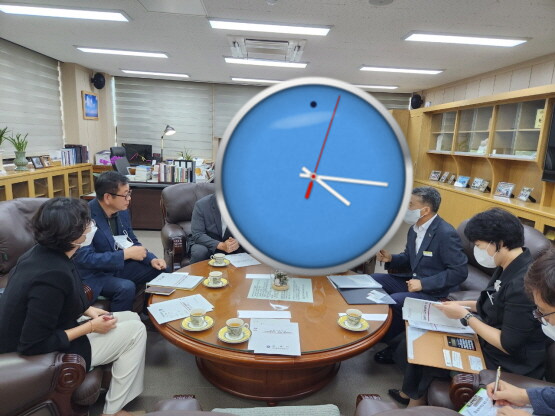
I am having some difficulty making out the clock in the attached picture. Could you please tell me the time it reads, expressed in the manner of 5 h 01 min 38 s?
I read 4 h 16 min 03 s
